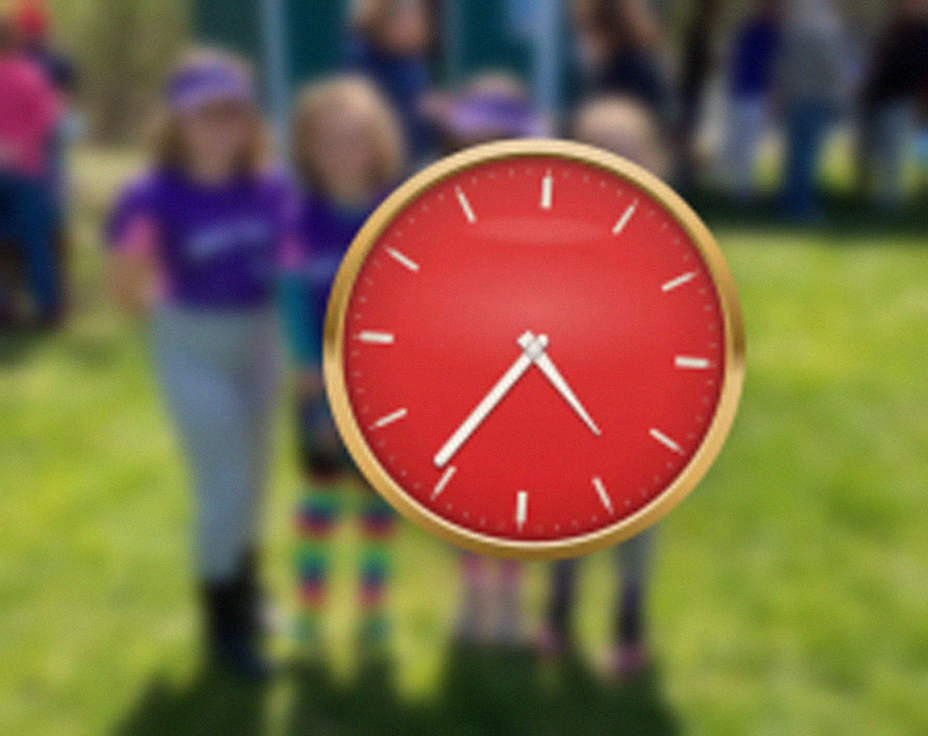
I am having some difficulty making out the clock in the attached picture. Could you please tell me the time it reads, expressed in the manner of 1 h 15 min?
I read 4 h 36 min
